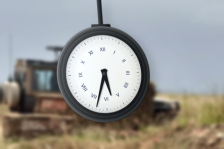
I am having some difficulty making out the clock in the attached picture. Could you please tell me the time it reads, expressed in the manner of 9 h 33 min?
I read 5 h 33 min
